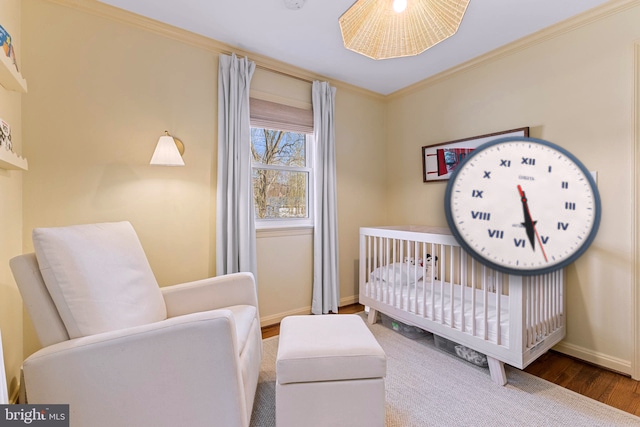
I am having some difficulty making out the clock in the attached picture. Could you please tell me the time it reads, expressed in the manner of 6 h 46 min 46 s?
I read 5 h 27 min 26 s
